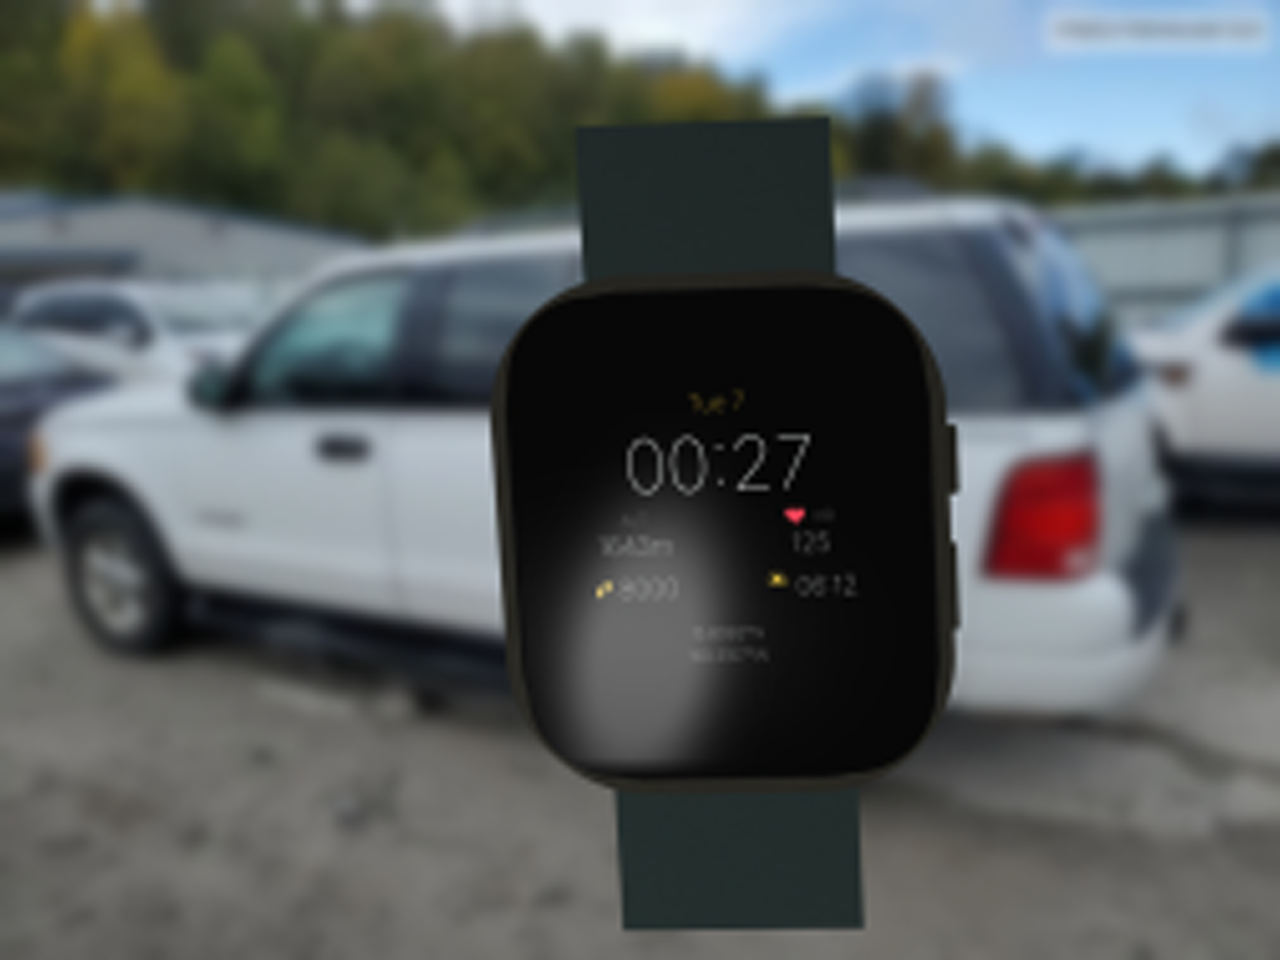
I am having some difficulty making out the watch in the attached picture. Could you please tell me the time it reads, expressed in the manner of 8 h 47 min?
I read 0 h 27 min
